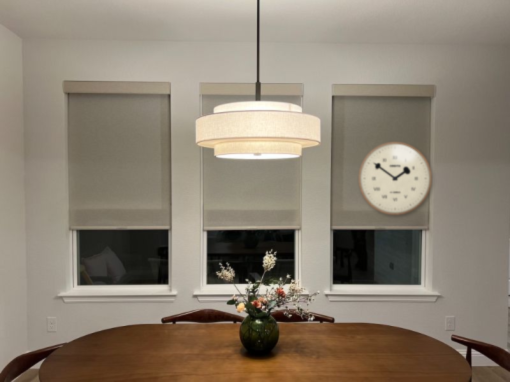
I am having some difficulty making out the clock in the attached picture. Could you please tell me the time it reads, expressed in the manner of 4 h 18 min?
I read 1 h 51 min
